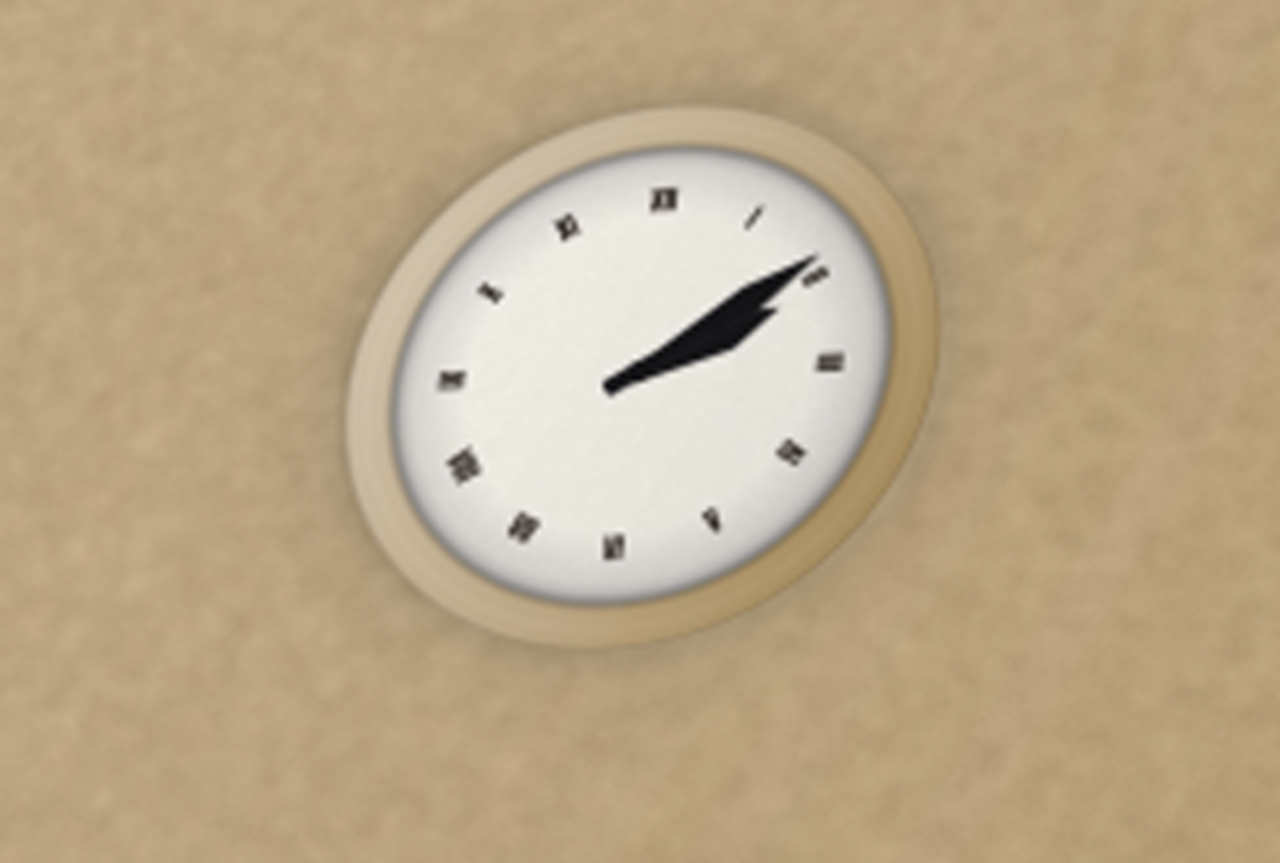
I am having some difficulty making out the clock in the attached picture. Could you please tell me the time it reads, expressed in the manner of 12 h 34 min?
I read 2 h 09 min
